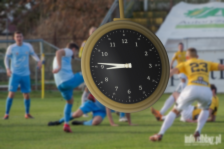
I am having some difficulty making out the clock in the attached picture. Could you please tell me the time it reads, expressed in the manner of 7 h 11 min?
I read 8 h 46 min
